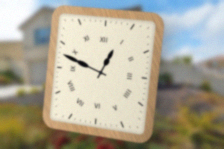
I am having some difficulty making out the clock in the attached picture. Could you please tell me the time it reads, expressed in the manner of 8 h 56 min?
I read 12 h 48 min
